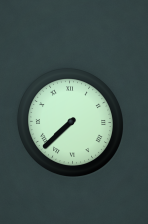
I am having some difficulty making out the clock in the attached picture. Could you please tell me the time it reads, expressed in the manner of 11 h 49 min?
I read 7 h 38 min
